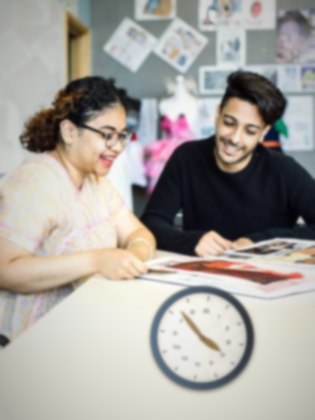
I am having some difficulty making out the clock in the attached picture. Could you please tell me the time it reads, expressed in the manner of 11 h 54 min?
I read 3 h 52 min
